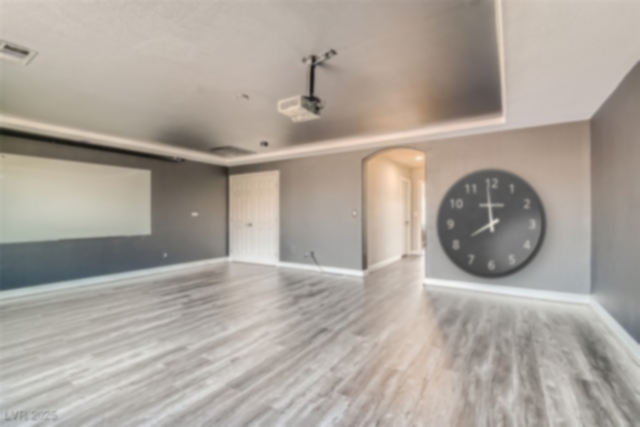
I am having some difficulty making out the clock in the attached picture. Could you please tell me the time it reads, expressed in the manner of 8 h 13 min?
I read 7 h 59 min
